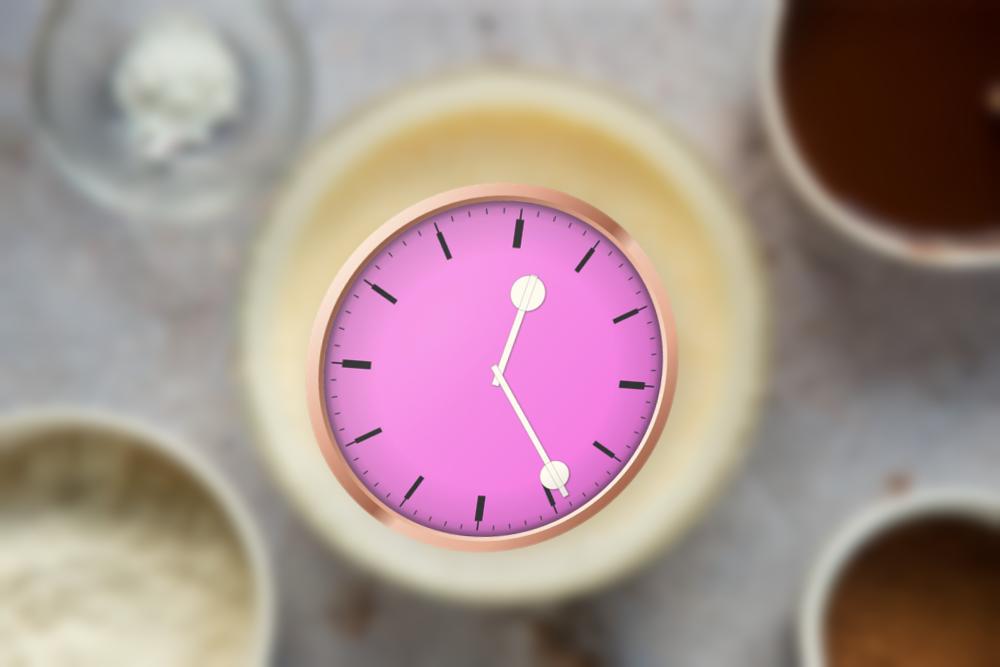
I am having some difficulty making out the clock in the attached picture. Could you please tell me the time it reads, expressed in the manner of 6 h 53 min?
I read 12 h 24 min
